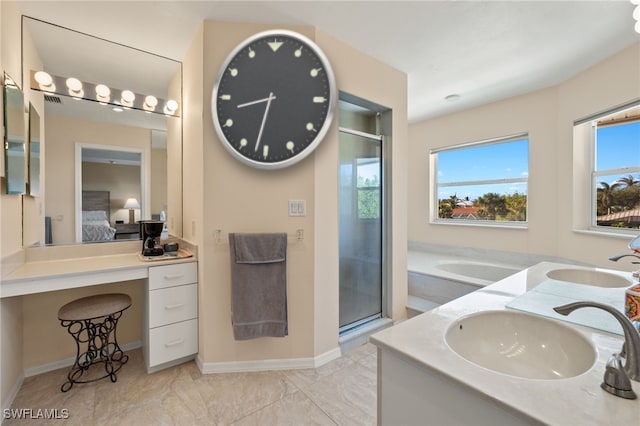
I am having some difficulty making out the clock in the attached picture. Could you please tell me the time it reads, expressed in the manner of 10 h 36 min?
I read 8 h 32 min
